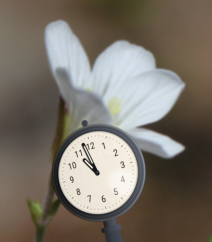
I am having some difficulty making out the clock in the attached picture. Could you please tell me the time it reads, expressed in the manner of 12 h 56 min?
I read 10 h 58 min
